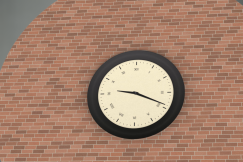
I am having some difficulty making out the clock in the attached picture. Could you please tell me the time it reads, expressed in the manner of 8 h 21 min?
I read 9 h 19 min
